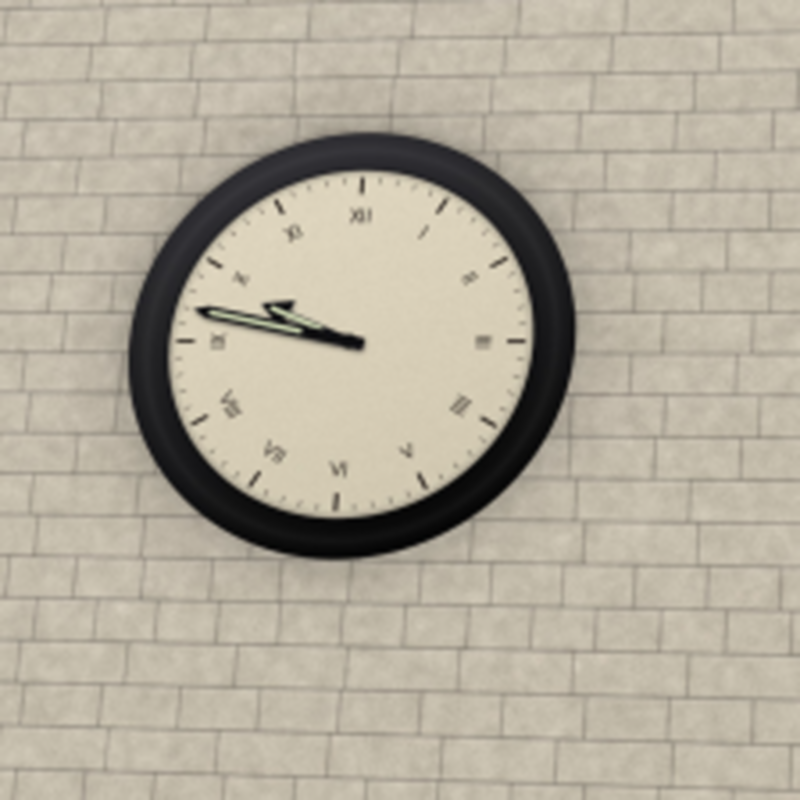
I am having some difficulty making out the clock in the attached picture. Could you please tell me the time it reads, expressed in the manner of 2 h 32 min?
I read 9 h 47 min
